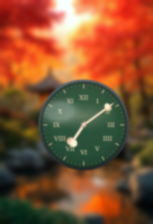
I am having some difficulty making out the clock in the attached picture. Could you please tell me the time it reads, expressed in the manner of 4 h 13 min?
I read 7 h 09 min
